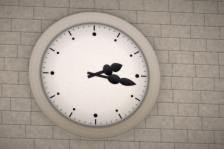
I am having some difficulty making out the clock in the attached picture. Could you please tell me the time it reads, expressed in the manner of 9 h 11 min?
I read 2 h 17 min
